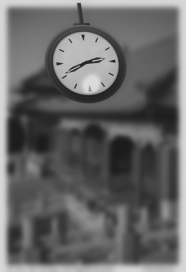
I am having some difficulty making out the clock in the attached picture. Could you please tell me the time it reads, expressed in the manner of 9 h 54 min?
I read 2 h 41 min
